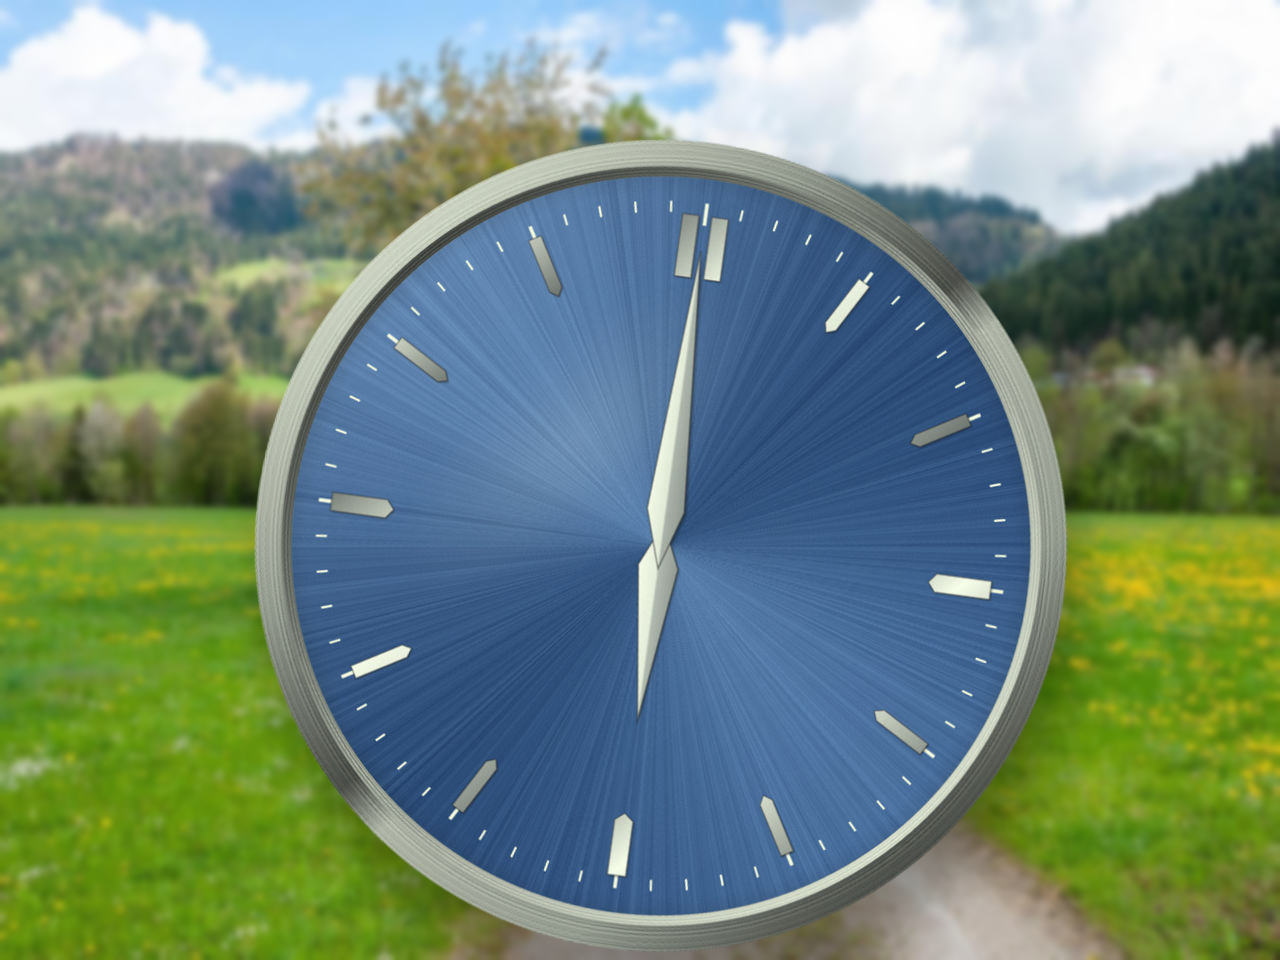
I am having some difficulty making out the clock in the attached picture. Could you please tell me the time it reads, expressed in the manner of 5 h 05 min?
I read 6 h 00 min
